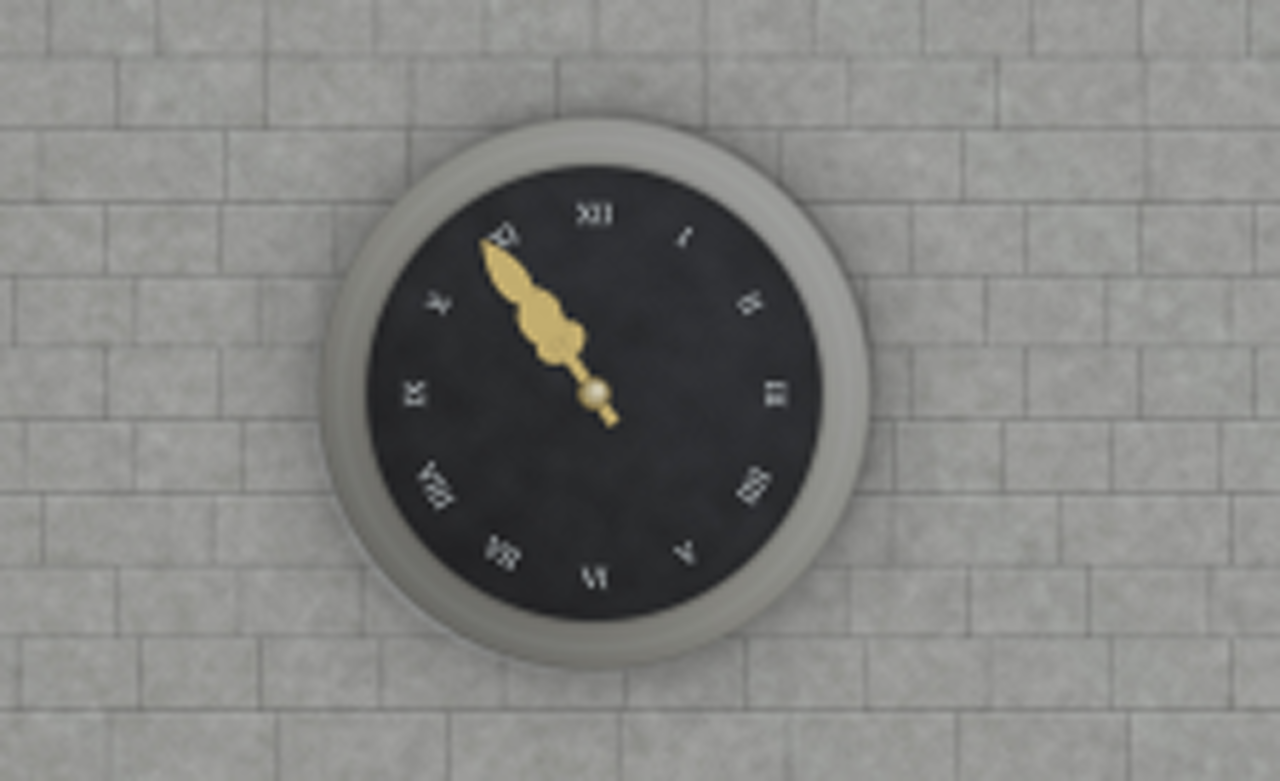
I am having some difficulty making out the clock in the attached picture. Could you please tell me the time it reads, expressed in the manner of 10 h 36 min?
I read 10 h 54 min
